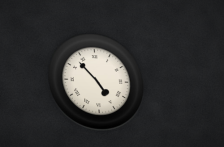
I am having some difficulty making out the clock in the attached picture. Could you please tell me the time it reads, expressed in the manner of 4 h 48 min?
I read 4 h 53 min
